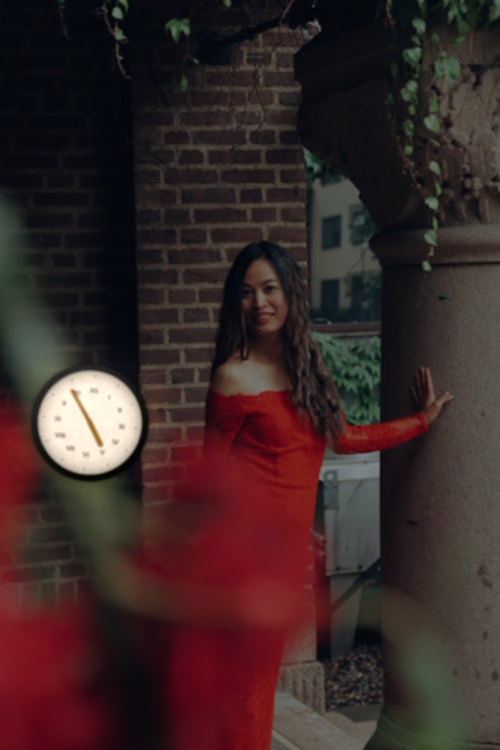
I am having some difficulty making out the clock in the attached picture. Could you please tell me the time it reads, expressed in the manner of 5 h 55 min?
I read 4 h 54 min
